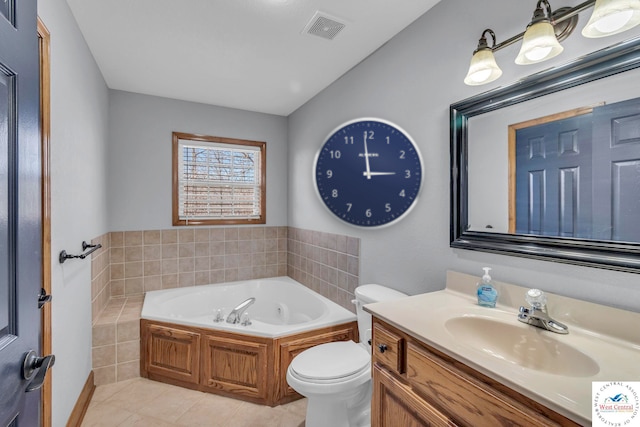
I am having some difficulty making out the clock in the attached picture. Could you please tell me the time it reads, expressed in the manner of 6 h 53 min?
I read 2 h 59 min
